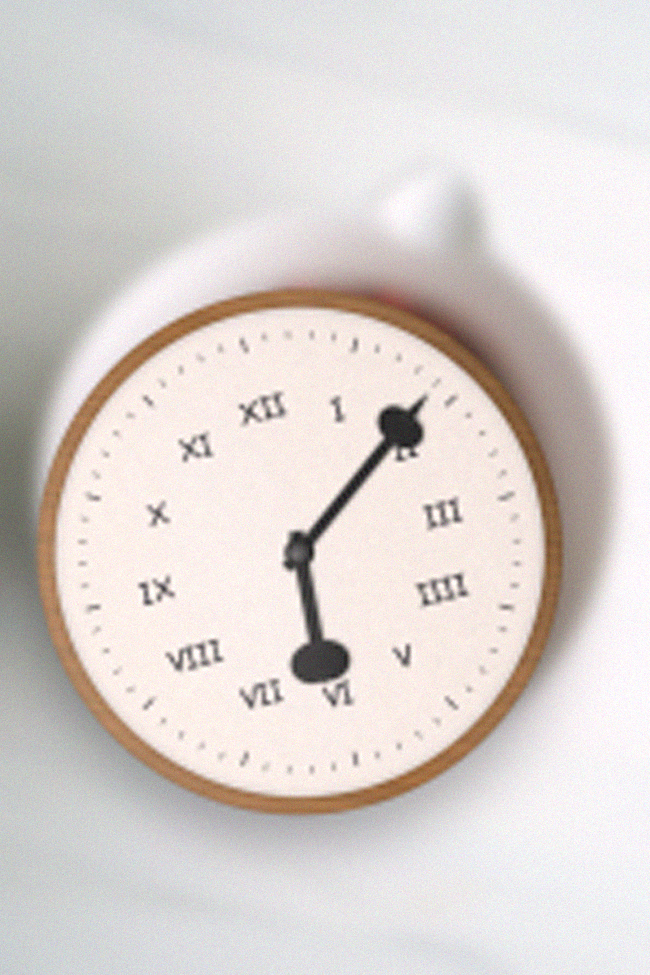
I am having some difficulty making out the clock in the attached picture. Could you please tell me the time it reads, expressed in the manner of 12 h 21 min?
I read 6 h 09 min
